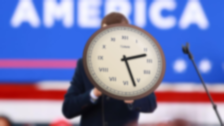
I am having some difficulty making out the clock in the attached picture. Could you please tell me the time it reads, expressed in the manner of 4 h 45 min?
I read 2 h 27 min
